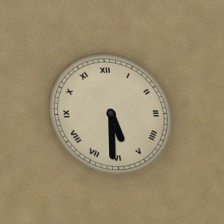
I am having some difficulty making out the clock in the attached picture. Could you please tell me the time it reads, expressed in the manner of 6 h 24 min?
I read 5 h 31 min
